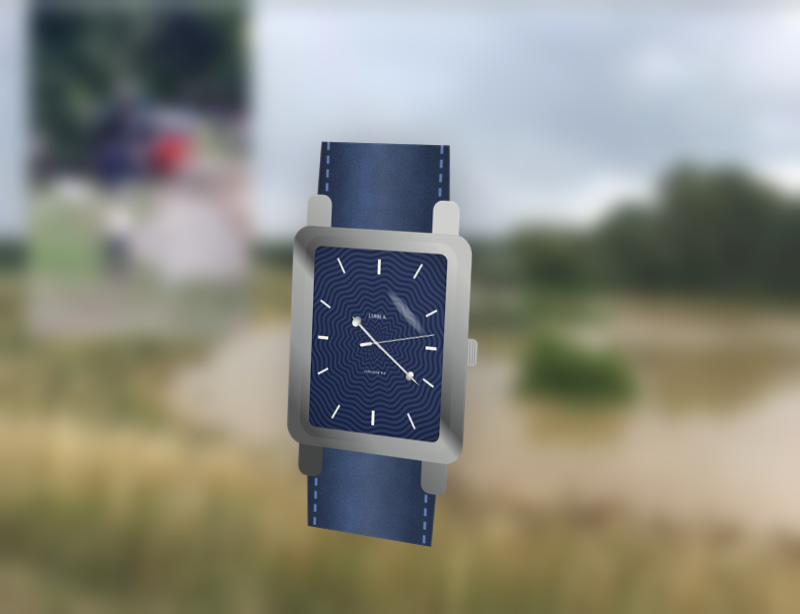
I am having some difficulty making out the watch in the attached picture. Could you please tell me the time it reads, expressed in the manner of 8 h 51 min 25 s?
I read 10 h 21 min 13 s
